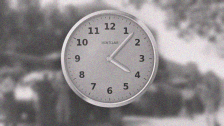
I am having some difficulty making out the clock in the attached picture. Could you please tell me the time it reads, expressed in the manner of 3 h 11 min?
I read 4 h 07 min
